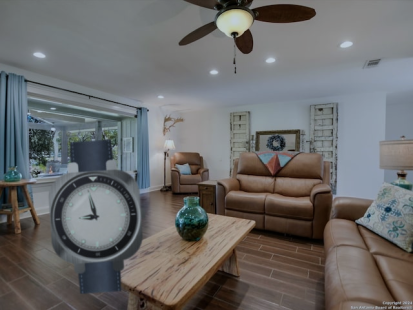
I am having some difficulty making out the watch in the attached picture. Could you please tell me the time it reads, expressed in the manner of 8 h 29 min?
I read 8 h 58 min
